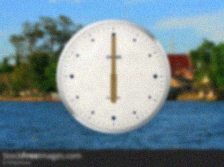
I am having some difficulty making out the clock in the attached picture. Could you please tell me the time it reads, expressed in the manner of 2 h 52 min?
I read 6 h 00 min
